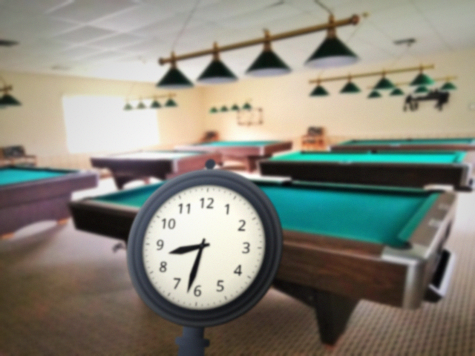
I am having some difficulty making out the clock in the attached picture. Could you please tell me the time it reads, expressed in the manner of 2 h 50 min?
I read 8 h 32 min
